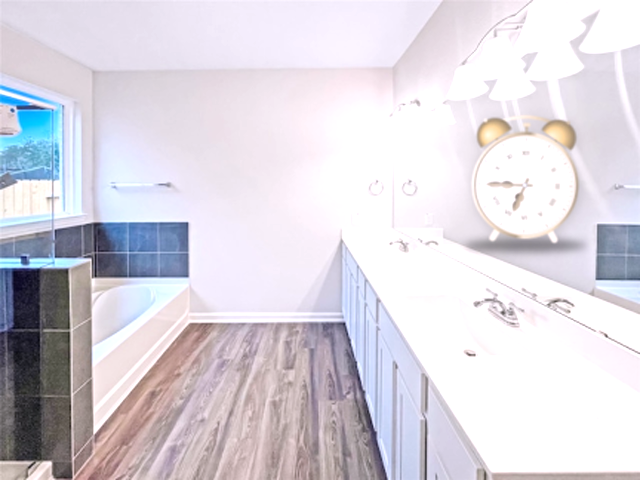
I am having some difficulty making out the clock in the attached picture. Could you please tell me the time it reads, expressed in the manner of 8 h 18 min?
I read 6 h 45 min
